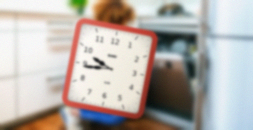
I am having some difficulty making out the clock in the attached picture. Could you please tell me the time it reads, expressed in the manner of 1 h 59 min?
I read 9 h 44 min
